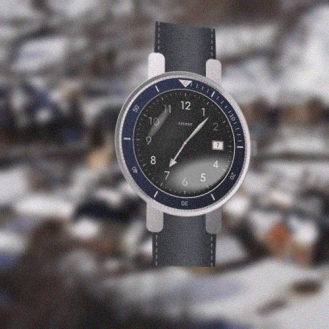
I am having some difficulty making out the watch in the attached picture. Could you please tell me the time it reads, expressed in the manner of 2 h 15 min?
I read 7 h 07 min
